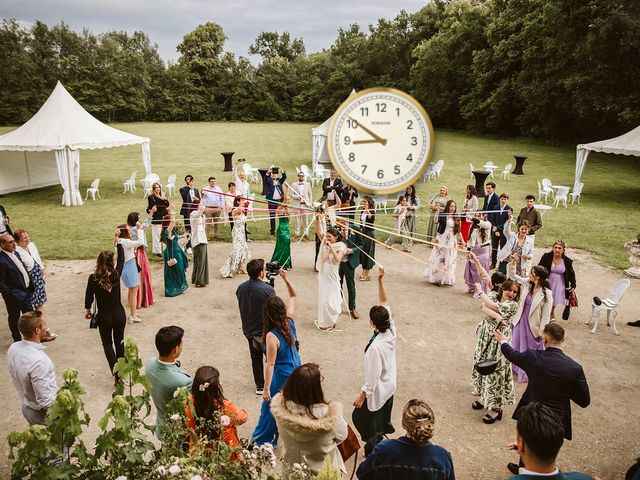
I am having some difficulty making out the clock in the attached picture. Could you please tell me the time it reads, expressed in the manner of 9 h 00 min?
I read 8 h 51 min
